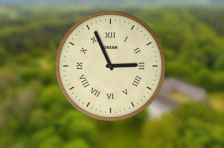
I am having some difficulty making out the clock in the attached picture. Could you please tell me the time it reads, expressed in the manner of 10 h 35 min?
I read 2 h 56 min
